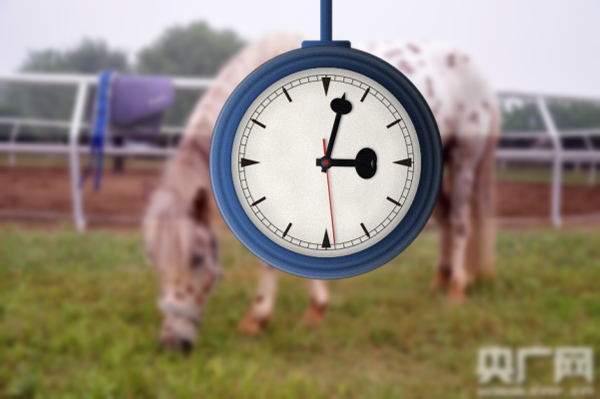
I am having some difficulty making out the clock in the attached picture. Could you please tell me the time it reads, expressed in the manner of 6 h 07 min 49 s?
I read 3 h 02 min 29 s
